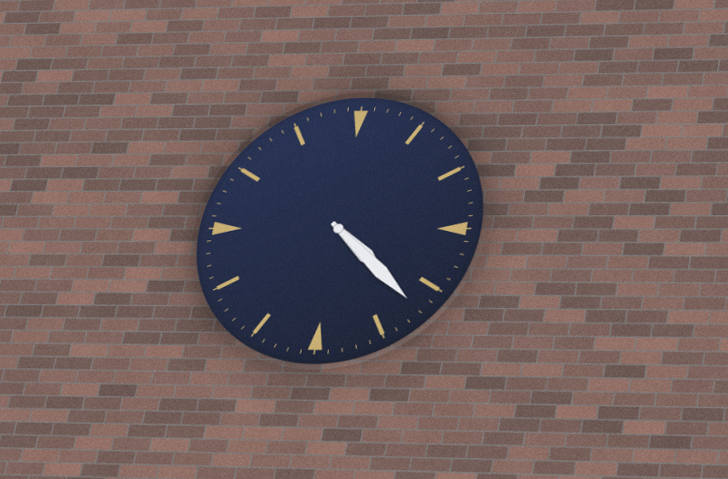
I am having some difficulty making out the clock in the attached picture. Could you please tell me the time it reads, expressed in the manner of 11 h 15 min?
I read 4 h 22 min
